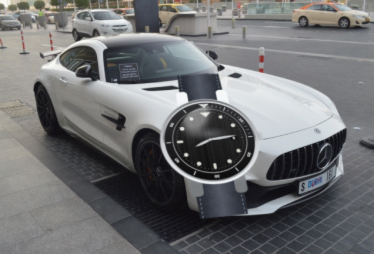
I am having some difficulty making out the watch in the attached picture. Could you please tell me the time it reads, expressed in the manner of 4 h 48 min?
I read 8 h 14 min
